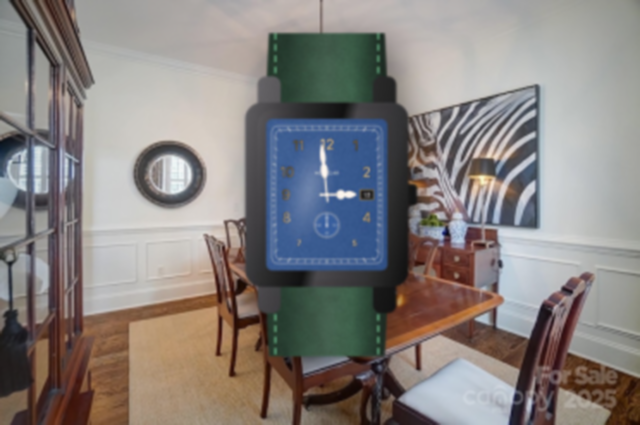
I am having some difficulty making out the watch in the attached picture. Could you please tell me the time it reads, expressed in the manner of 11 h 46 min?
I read 2 h 59 min
